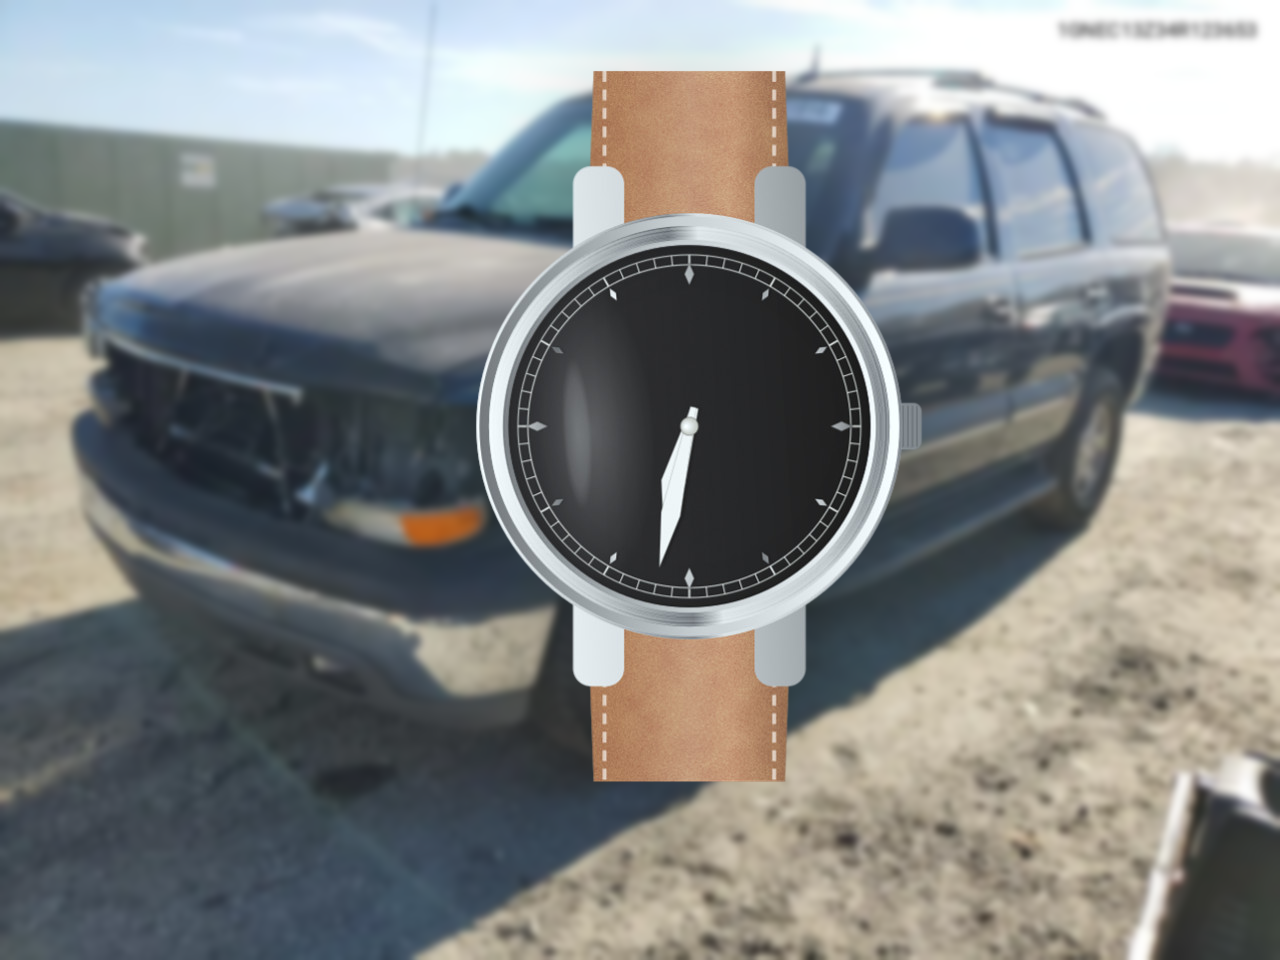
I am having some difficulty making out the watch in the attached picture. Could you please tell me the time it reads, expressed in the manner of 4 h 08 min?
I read 6 h 32 min
